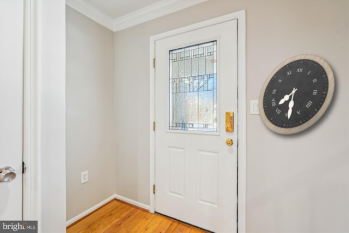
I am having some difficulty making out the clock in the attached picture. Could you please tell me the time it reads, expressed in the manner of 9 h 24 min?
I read 7 h 29 min
